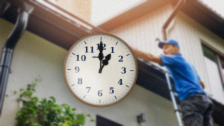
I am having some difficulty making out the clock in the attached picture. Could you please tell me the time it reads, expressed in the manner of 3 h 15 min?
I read 1 h 00 min
